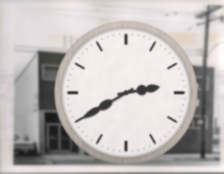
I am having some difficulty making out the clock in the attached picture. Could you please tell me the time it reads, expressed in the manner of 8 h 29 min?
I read 2 h 40 min
